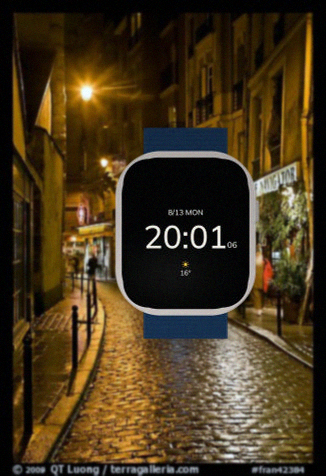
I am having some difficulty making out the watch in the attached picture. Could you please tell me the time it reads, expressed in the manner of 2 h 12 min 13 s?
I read 20 h 01 min 06 s
